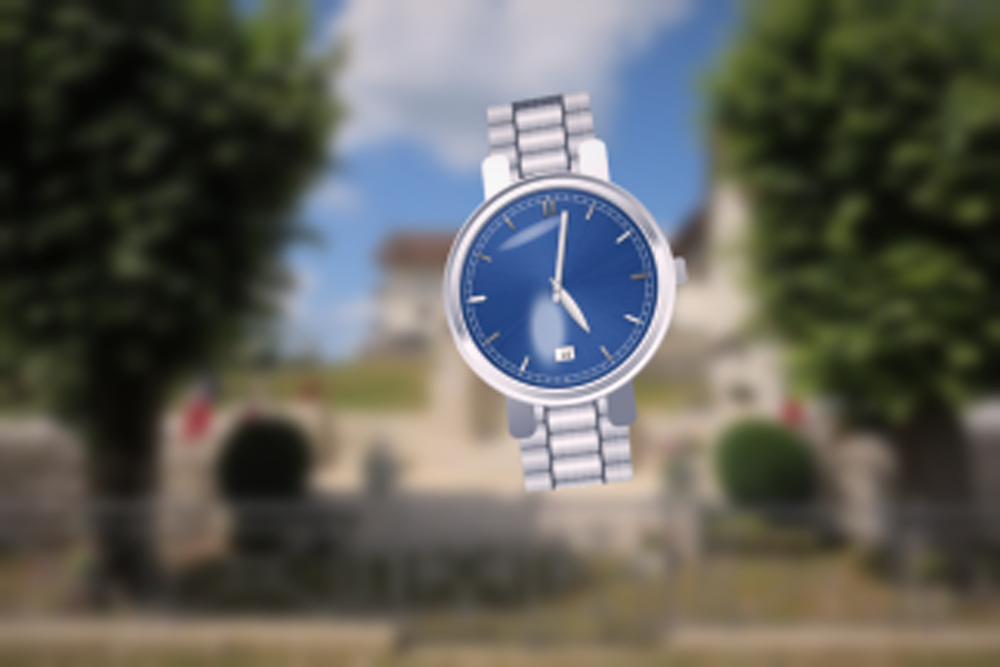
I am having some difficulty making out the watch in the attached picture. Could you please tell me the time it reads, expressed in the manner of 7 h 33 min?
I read 5 h 02 min
